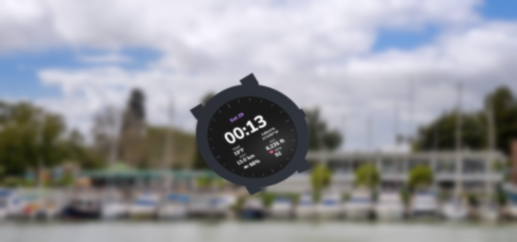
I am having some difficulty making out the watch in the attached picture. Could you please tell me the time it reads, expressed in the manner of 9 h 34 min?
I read 0 h 13 min
